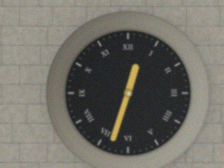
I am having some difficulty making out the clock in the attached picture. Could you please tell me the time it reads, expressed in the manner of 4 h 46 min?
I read 12 h 33 min
